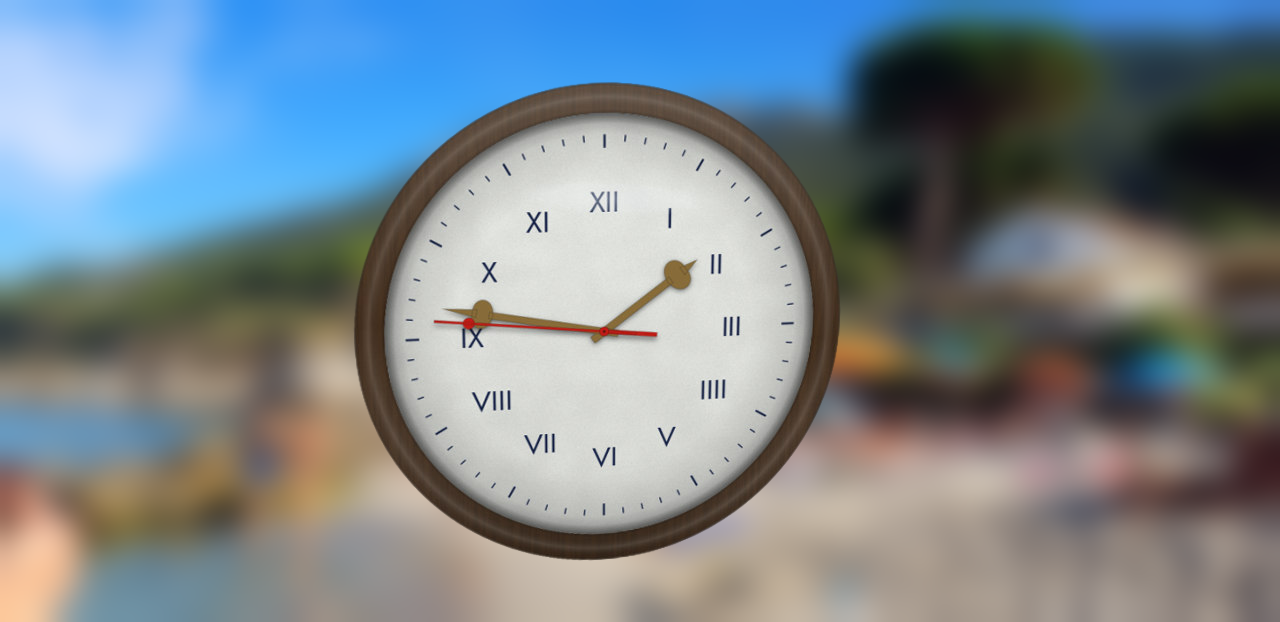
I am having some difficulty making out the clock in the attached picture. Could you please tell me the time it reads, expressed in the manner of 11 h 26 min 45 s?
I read 1 h 46 min 46 s
